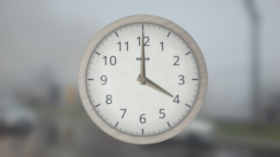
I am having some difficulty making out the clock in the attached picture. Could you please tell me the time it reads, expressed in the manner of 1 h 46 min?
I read 4 h 00 min
